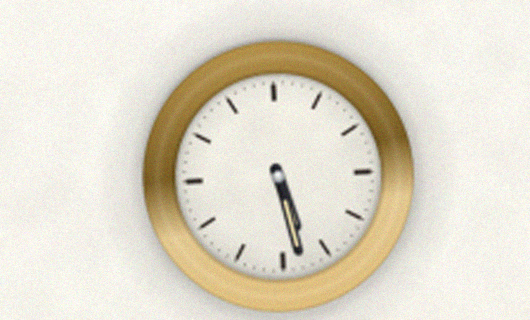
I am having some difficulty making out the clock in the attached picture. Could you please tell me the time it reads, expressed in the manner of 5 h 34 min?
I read 5 h 28 min
